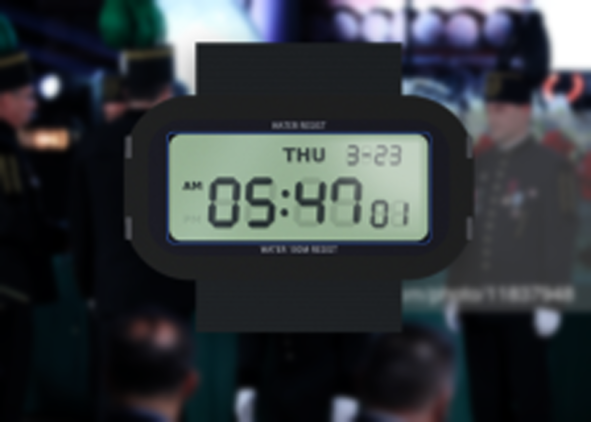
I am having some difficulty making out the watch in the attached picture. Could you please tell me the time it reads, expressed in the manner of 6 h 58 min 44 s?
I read 5 h 47 min 01 s
